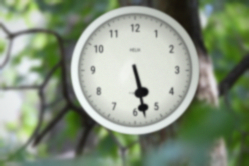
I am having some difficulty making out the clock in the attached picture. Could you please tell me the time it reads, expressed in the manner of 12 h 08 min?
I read 5 h 28 min
